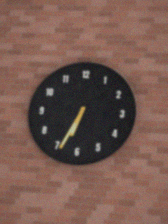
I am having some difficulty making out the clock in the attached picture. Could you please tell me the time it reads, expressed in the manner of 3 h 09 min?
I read 6 h 34 min
